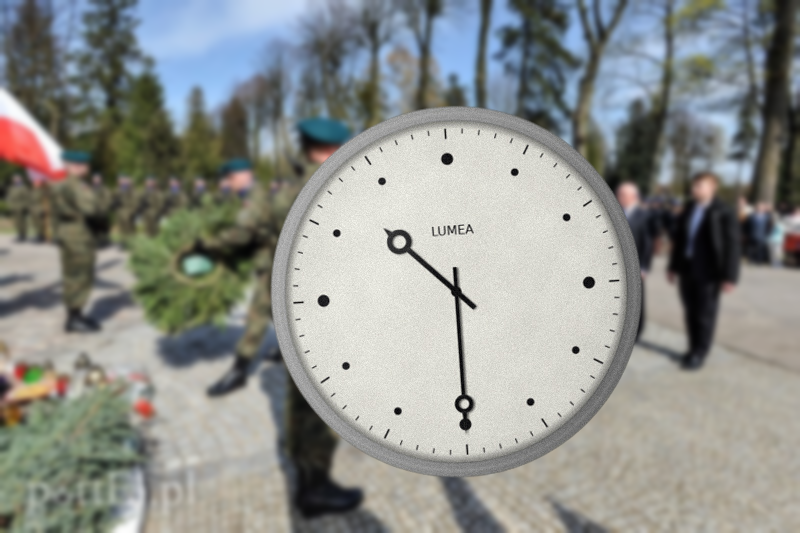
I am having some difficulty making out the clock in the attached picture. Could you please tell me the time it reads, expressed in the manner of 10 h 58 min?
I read 10 h 30 min
